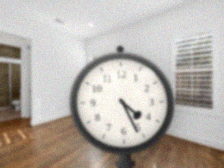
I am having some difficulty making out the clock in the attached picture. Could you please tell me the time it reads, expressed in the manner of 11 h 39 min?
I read 4 h 26 min
